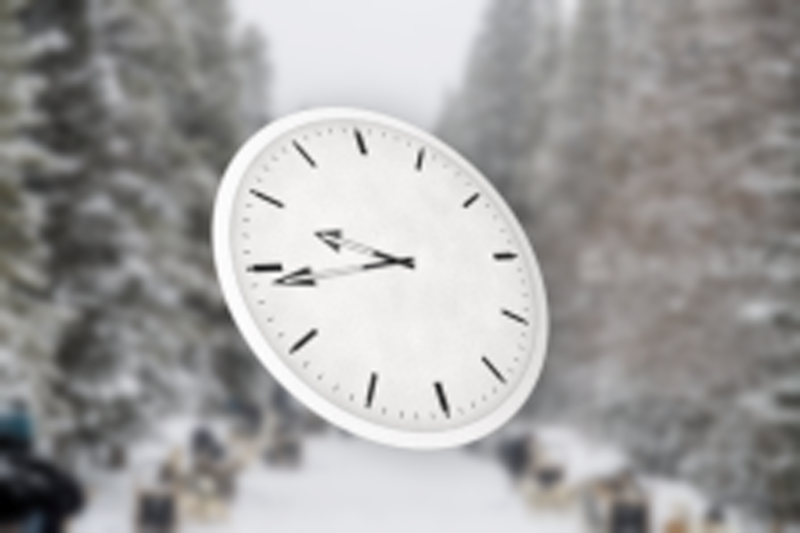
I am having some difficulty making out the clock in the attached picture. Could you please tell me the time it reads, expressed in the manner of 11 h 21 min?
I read 9 h 44 min
